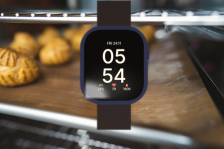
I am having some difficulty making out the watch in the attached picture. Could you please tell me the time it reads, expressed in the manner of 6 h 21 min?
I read 5 h 54 min
